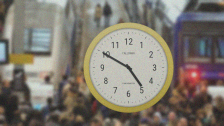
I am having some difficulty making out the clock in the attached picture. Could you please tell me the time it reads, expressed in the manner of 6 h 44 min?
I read 4 h 50 min
